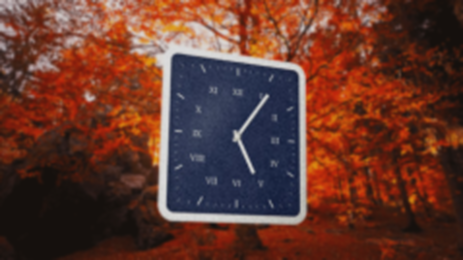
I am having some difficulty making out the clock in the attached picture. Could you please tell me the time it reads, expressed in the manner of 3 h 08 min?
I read 5 h 06 min
